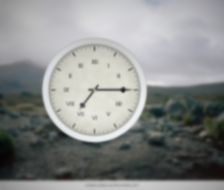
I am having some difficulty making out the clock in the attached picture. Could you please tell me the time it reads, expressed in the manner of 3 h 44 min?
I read 7 h 15 min
